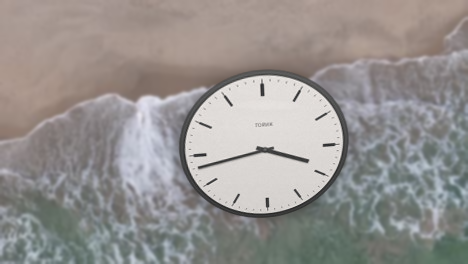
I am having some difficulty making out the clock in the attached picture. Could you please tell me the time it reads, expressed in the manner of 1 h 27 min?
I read 3 h 43 min
